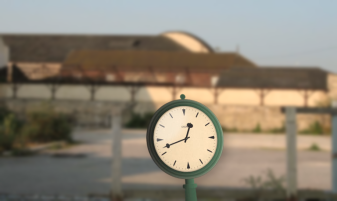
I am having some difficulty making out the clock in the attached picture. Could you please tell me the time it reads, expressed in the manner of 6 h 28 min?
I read 12 h 42 min
